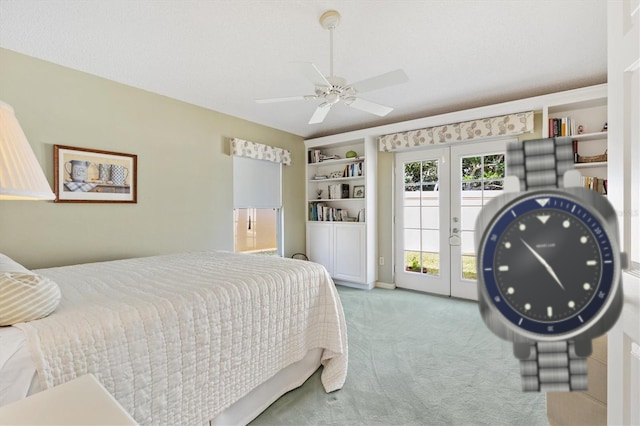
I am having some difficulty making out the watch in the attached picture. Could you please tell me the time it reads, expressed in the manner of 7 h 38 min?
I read 4 h 53 min
